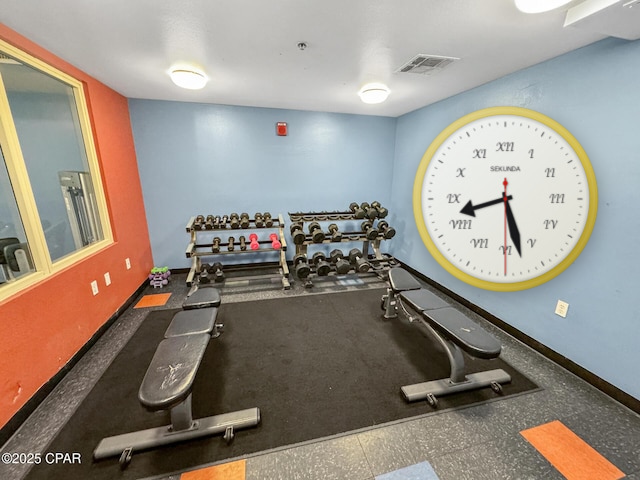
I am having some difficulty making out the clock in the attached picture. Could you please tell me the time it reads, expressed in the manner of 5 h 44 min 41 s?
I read 8 h 27 min 30 s
